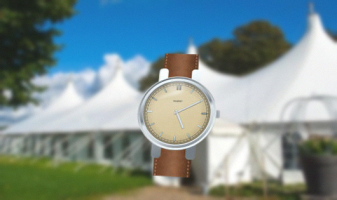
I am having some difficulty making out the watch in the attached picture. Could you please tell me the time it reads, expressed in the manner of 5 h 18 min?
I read 5 h 10 min
